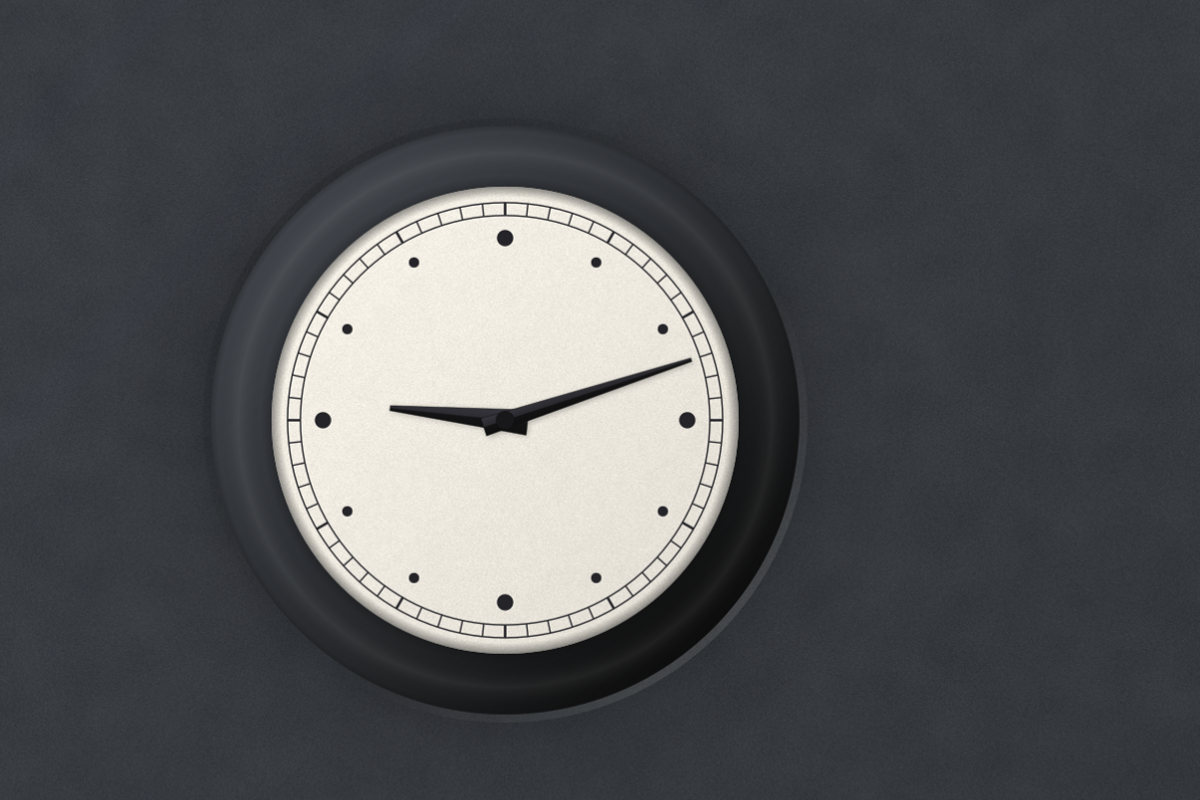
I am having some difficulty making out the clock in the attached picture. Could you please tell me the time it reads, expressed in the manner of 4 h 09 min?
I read 9 h 12 min
